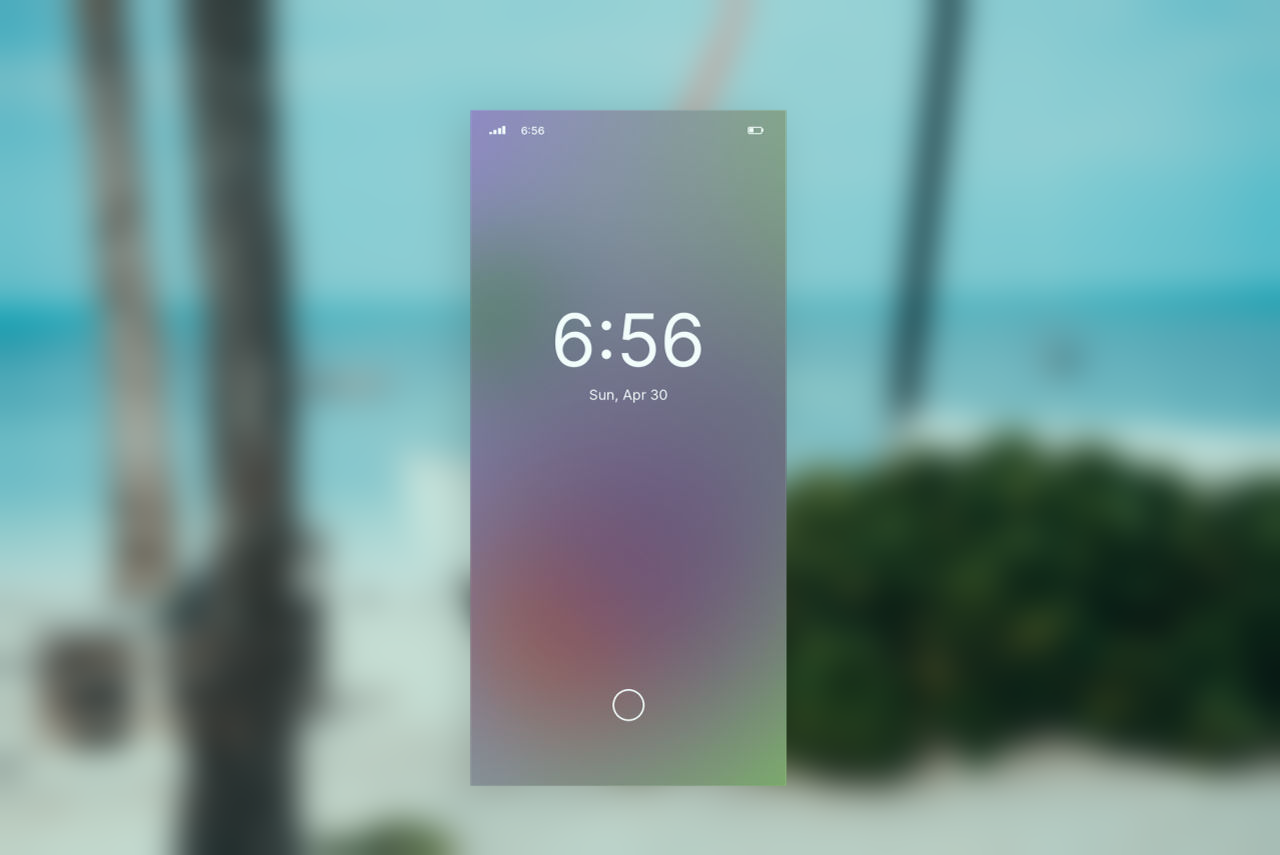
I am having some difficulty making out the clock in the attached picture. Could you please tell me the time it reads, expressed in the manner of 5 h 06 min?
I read 6 h 56 min
